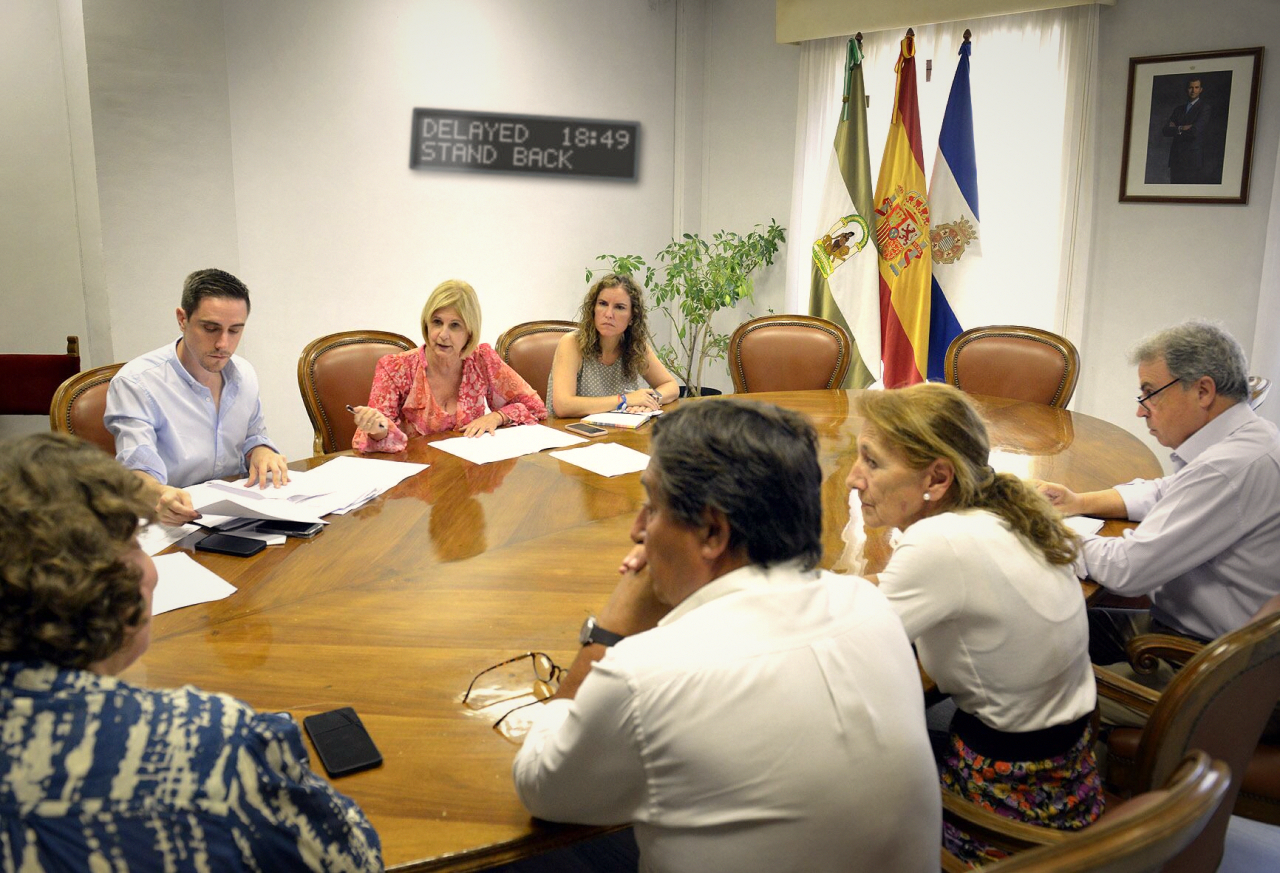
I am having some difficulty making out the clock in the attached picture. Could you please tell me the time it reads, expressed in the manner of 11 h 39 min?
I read 18 h 49 min
